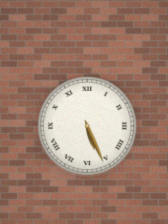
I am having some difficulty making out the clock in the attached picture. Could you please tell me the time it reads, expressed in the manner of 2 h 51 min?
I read 5 h 26 min
